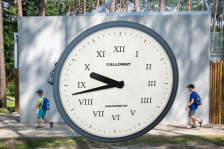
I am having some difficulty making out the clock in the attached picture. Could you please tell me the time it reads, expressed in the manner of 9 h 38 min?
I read 9 h 43 min
